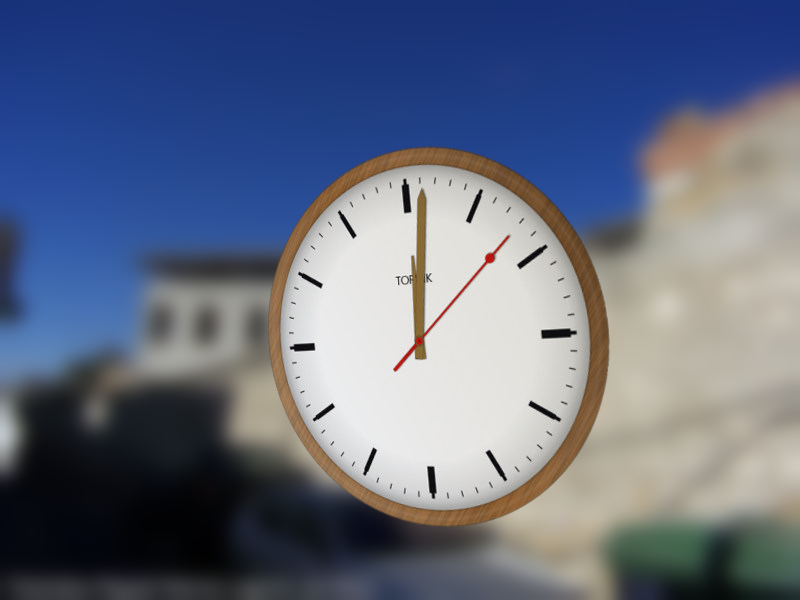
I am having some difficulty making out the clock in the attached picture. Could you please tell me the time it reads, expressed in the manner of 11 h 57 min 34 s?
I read 12 h 01 min 08 s
